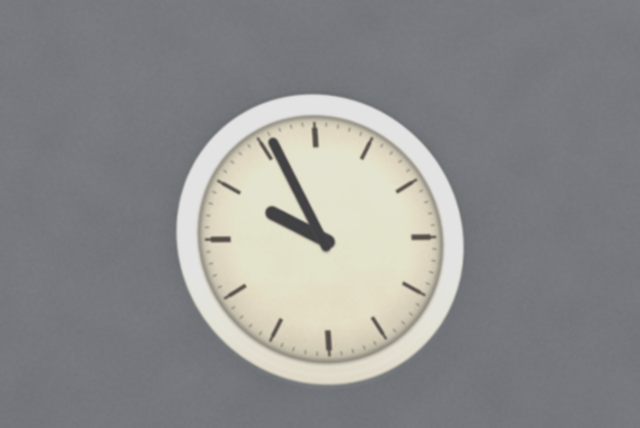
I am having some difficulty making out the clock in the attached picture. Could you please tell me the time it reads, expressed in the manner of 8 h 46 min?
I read 9 h 56 min
